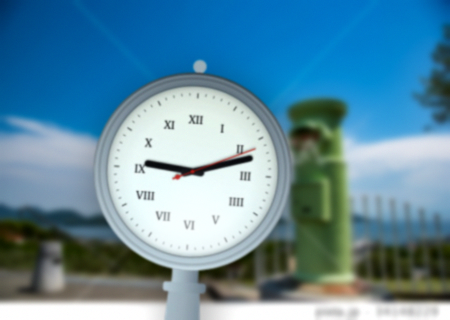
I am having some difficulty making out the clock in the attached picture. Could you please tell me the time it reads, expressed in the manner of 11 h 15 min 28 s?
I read 9 h 12 min 11 s
